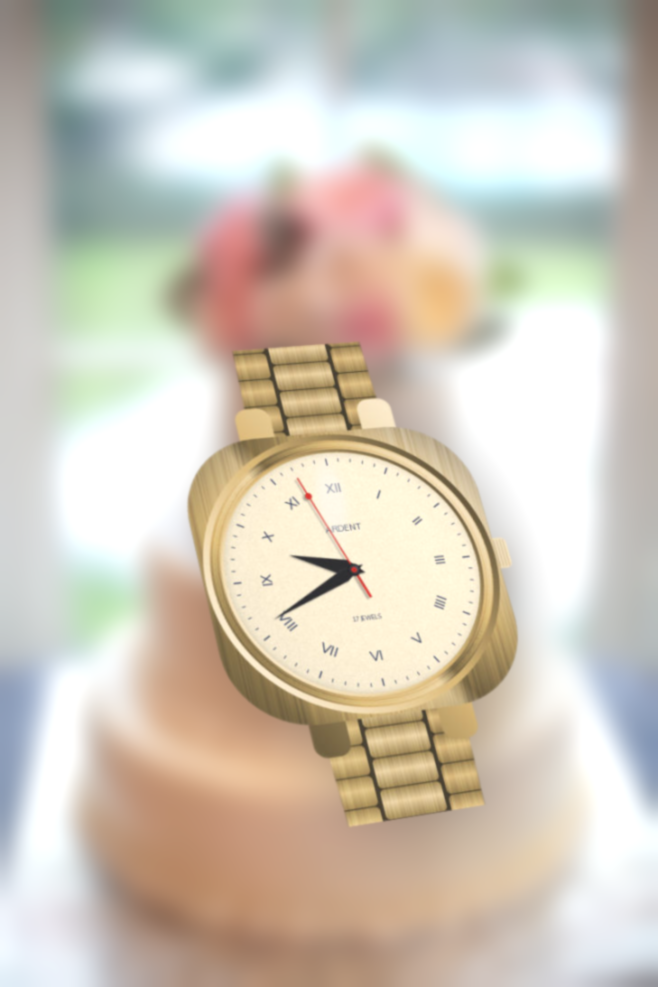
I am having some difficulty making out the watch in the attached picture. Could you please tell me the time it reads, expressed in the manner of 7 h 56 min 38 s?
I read 9 h 40 min 57 s
